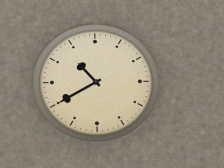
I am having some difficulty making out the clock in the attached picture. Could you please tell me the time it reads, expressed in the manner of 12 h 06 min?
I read 10 h 40 min
